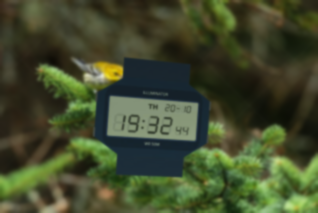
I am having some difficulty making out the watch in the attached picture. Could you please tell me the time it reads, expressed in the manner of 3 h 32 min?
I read 19 h 32 min
